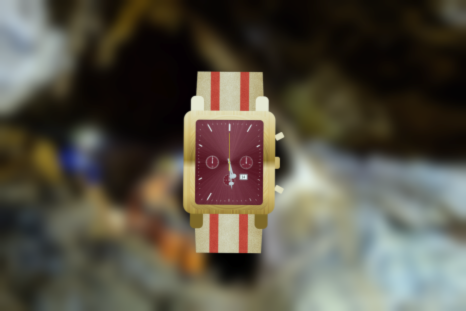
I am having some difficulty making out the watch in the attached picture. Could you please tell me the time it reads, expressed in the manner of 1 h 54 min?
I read 5 h 29 min
